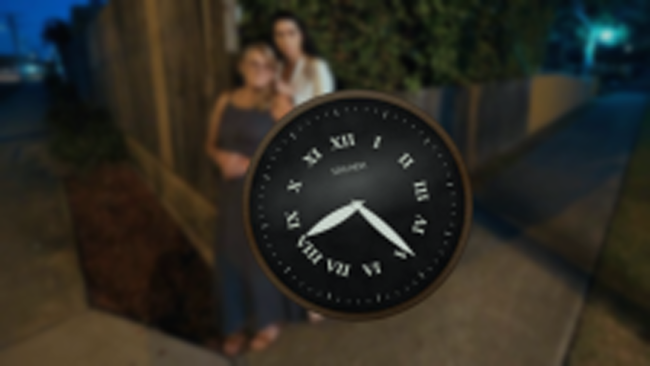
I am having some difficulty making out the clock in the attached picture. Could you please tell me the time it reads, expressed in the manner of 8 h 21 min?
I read 8 h 24 min
